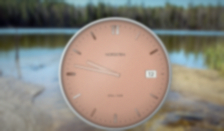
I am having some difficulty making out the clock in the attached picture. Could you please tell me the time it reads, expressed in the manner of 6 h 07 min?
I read 9 h 47 min
